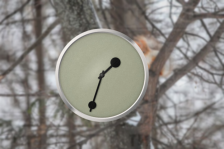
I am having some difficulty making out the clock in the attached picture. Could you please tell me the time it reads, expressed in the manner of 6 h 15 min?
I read 1 h 33 min
